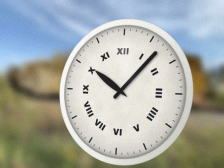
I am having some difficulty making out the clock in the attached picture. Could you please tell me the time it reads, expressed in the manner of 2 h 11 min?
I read 10 h 07 min
